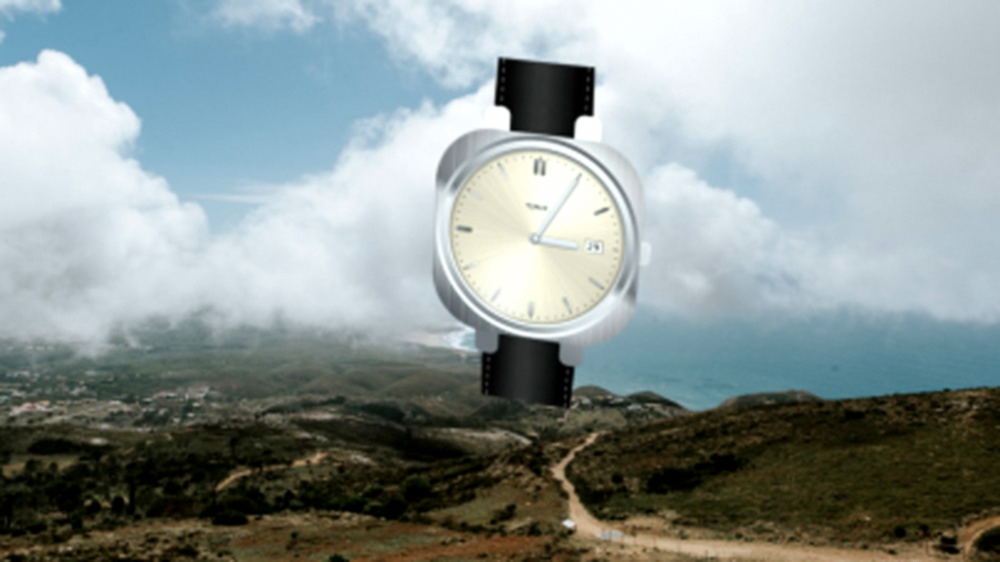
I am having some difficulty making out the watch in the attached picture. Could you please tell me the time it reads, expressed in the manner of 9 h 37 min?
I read 3 h 05 min
